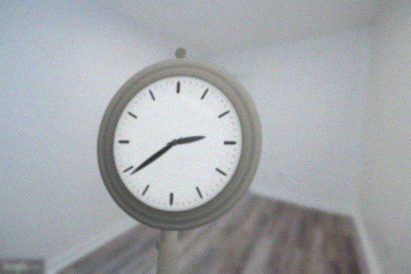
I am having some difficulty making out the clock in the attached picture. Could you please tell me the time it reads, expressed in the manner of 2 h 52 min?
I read 2 h 39 min
